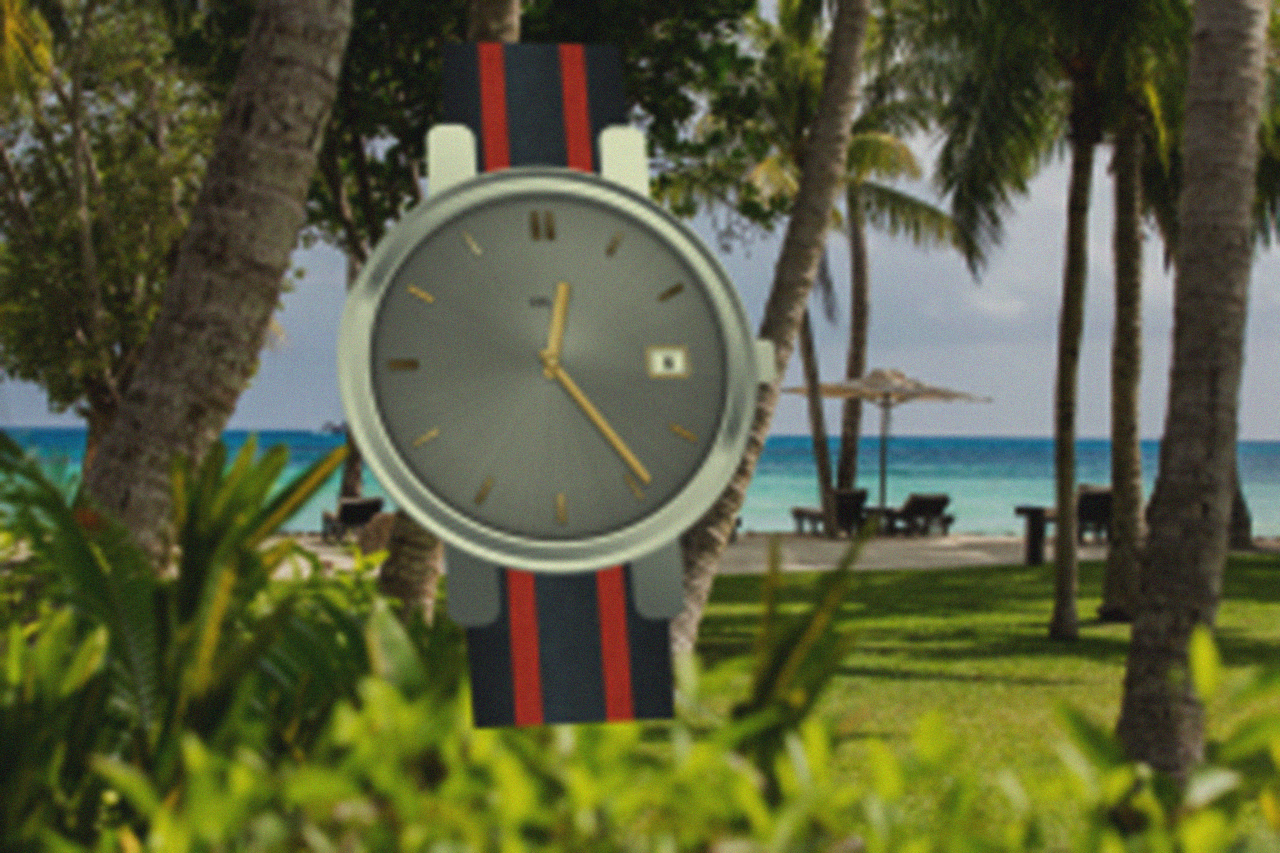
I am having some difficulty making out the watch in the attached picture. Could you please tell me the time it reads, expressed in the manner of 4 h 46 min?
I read 12 h 24 min
